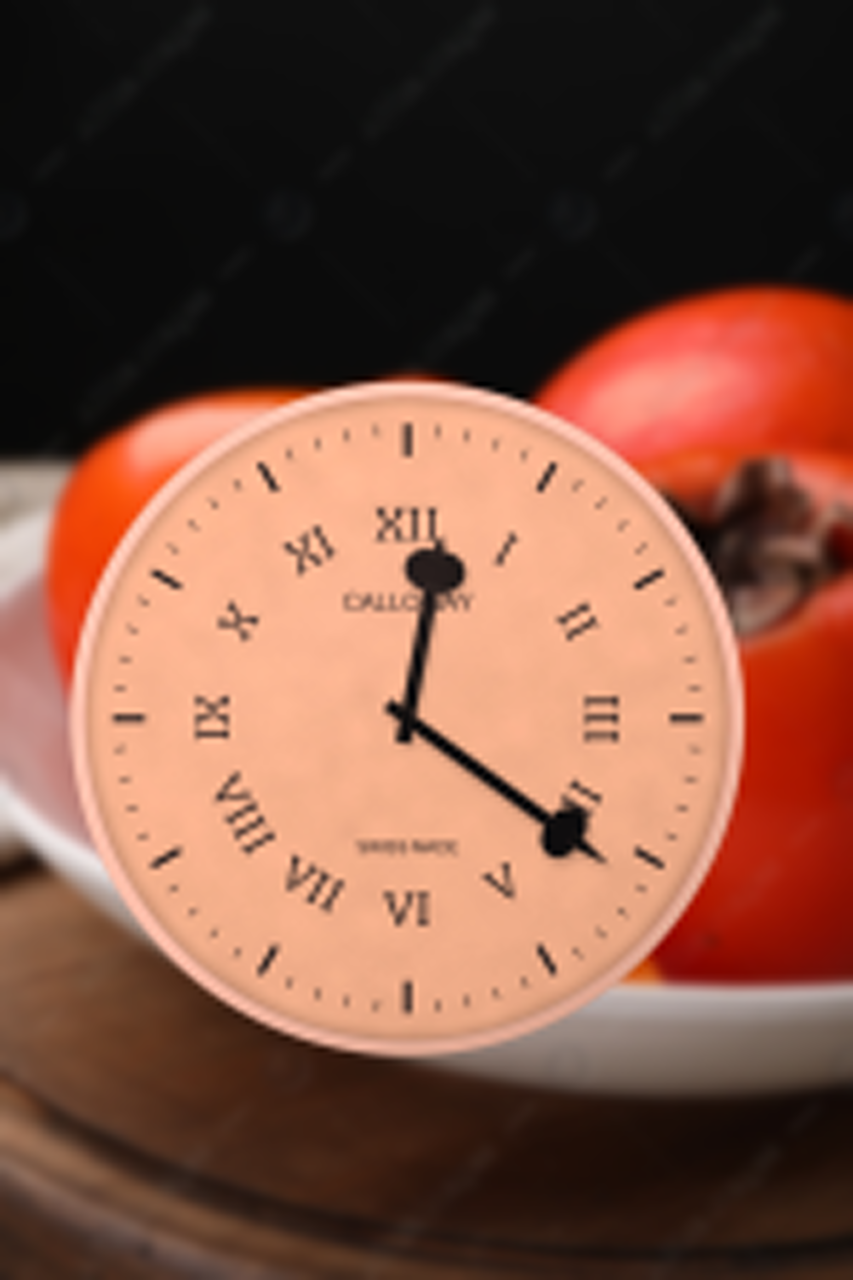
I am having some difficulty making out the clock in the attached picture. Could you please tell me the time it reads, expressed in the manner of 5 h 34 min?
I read 12 h 21 min
